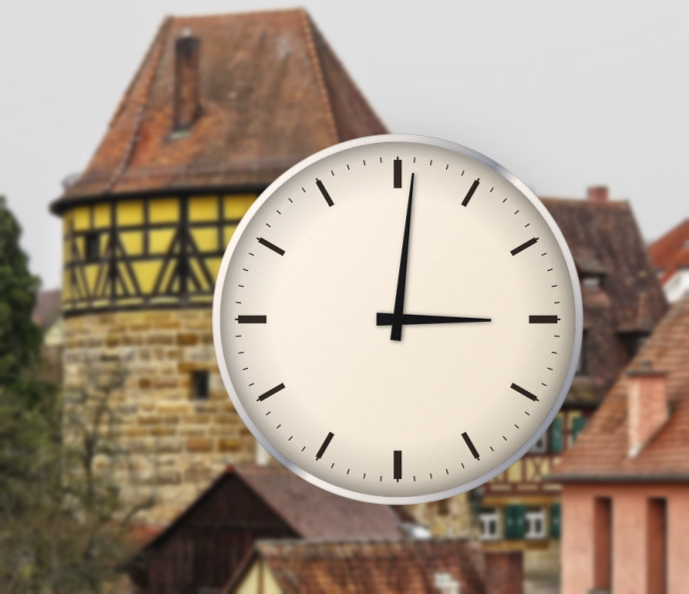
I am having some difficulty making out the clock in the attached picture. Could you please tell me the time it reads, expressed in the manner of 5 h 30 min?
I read 3 h 01 min
